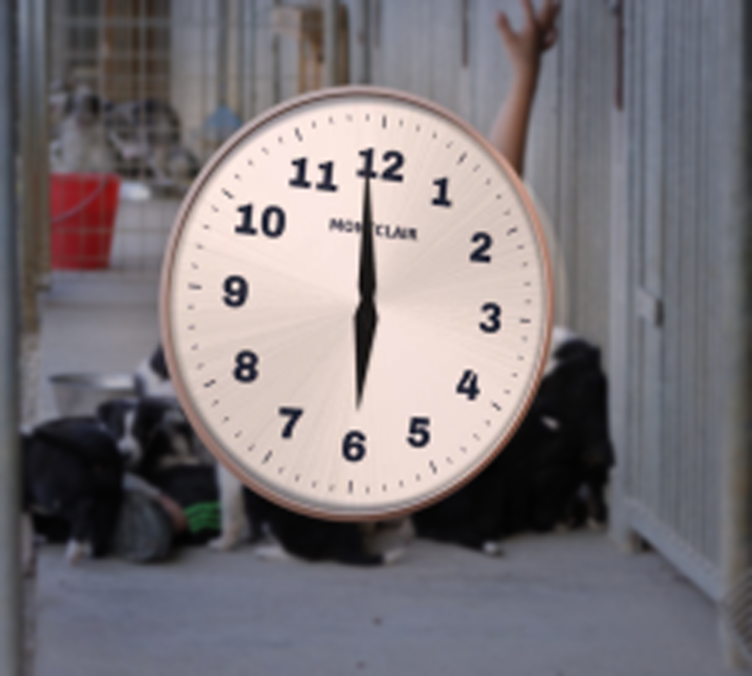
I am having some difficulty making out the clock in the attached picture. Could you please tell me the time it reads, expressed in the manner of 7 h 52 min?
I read 5 h 59 min
